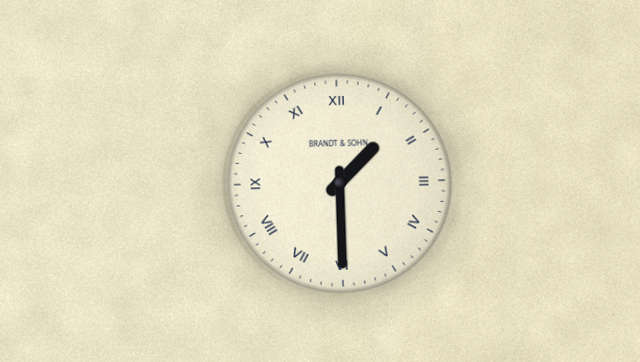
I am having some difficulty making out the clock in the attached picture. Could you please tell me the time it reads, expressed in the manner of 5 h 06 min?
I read 1 h 30 min
